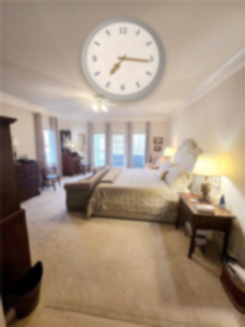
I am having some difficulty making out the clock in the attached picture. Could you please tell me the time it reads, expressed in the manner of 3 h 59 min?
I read 7 h 16 min
